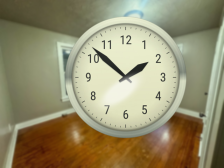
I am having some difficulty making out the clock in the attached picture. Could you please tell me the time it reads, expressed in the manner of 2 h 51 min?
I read 1 h 52 min
